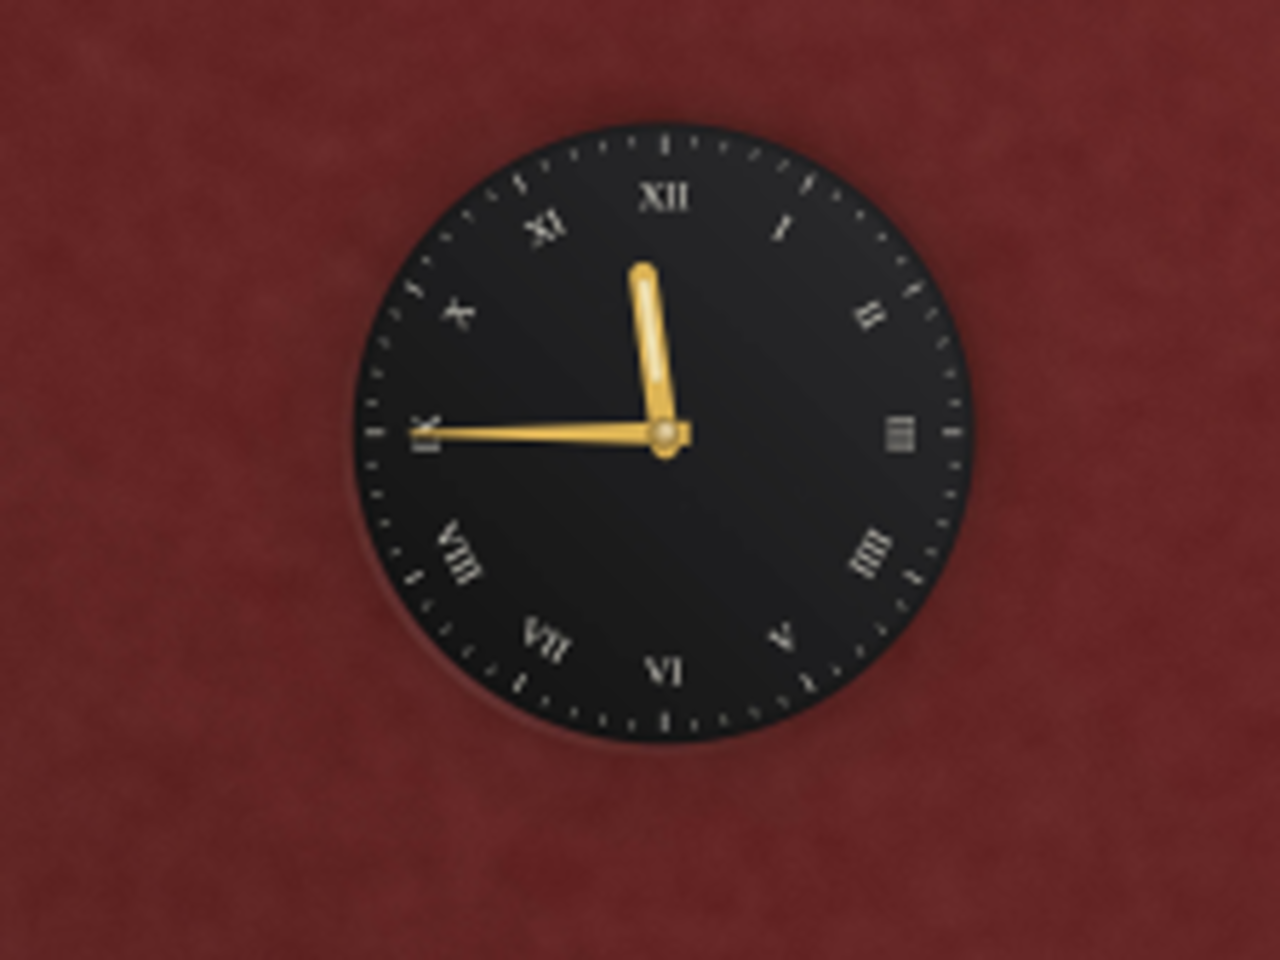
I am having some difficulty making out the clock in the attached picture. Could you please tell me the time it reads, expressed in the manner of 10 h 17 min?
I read 11 h 45 min
